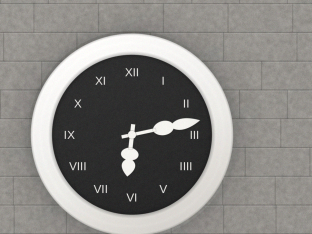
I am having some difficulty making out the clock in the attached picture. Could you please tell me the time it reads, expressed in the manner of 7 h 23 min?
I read 6 h 13 min
